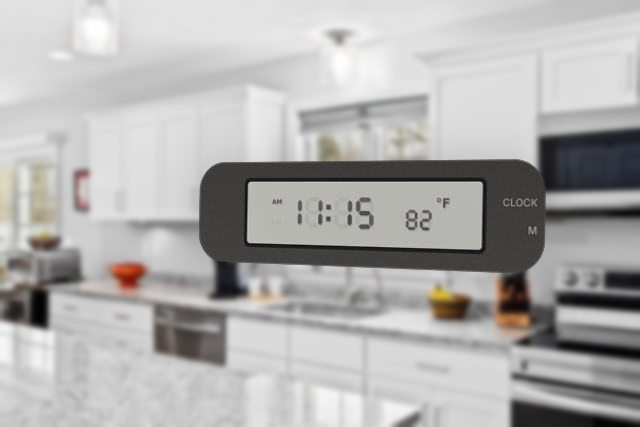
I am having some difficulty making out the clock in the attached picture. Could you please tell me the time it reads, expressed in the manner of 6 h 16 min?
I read 11 h 15 min
